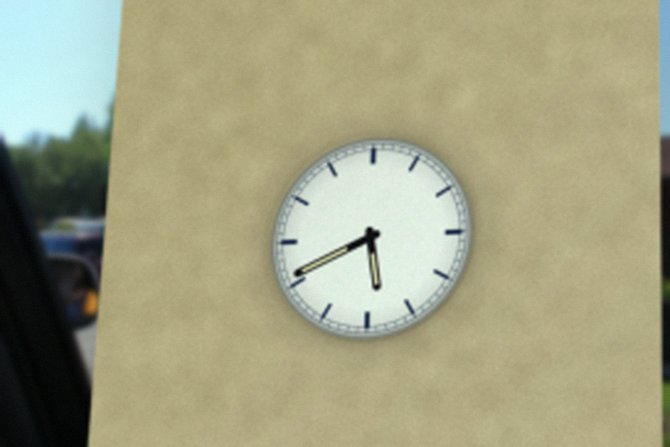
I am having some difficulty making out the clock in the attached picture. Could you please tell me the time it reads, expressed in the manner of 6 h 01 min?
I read 5 h 41 min
